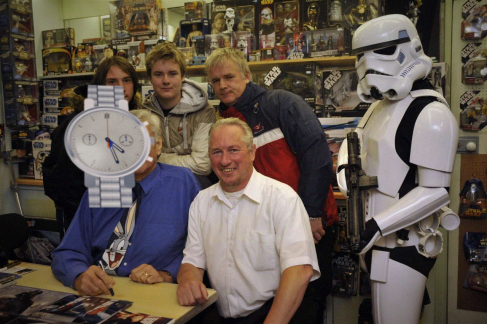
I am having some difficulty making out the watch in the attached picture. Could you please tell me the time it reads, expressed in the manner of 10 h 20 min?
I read 4 h 27 min
